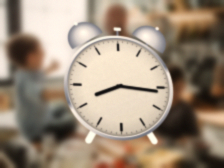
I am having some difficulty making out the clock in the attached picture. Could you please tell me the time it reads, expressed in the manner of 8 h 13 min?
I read 8 h 16 min
